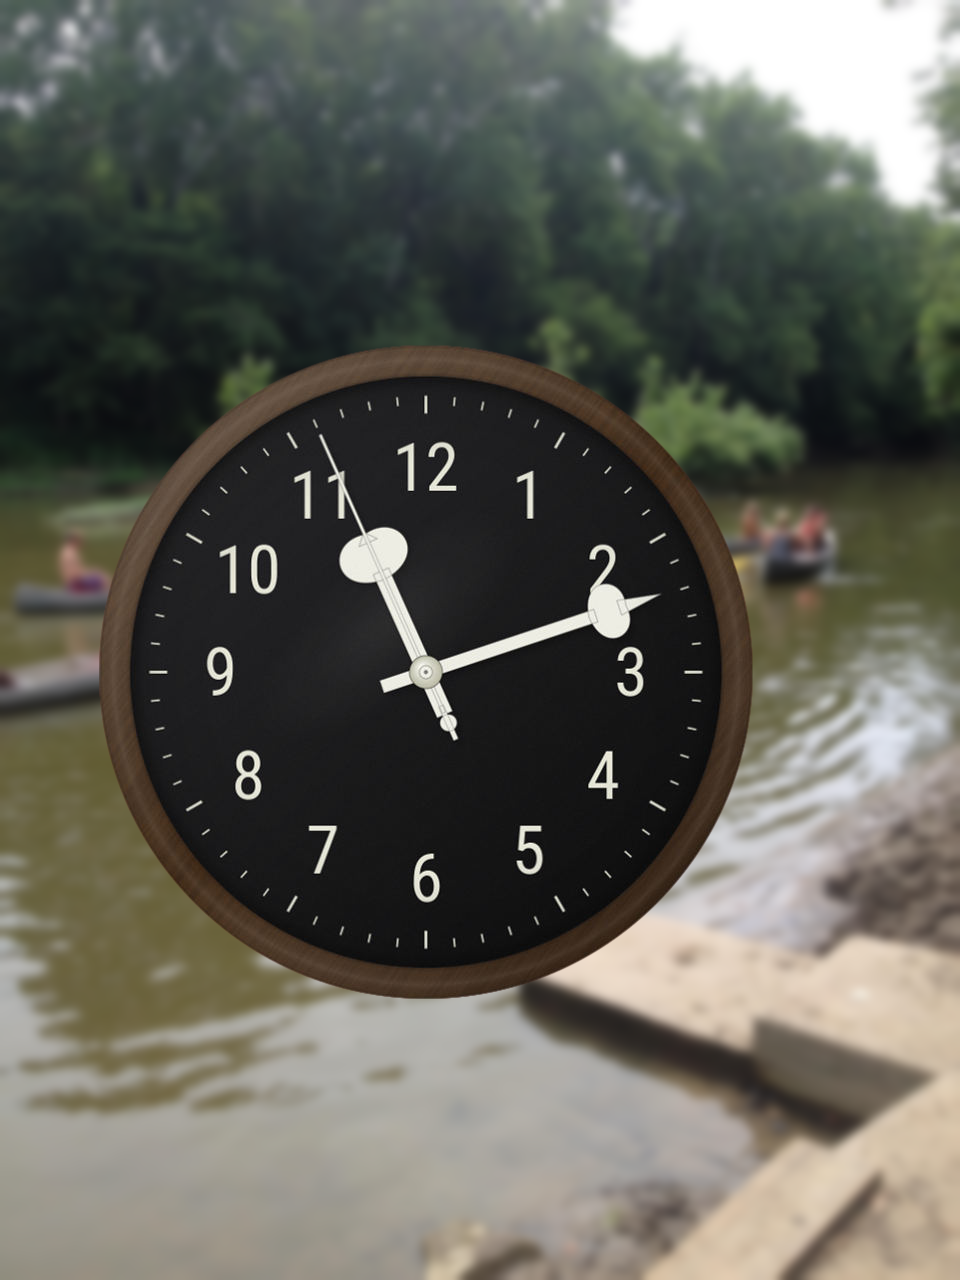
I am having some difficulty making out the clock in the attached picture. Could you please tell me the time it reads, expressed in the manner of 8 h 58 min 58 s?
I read 11 h 11 min 56 s
